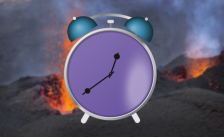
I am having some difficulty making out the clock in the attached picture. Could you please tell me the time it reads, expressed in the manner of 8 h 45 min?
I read 12 h 39 min
